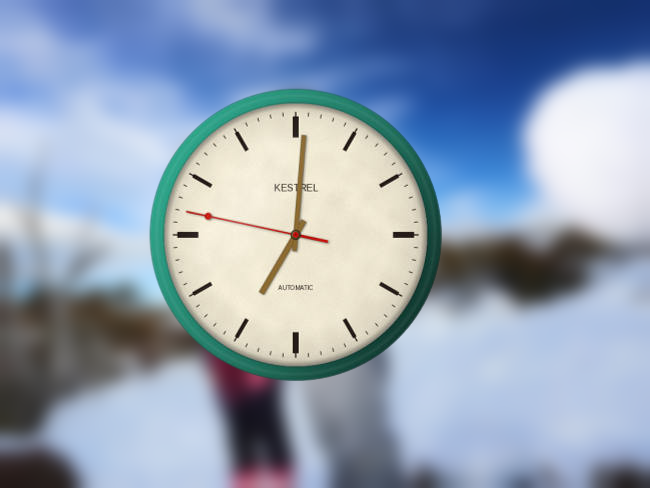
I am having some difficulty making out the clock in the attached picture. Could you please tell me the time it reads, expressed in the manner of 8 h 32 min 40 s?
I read 7 h 00 min 47 s
